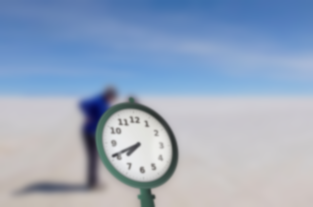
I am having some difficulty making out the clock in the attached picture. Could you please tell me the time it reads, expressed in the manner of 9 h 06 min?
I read 7 h 41 min
